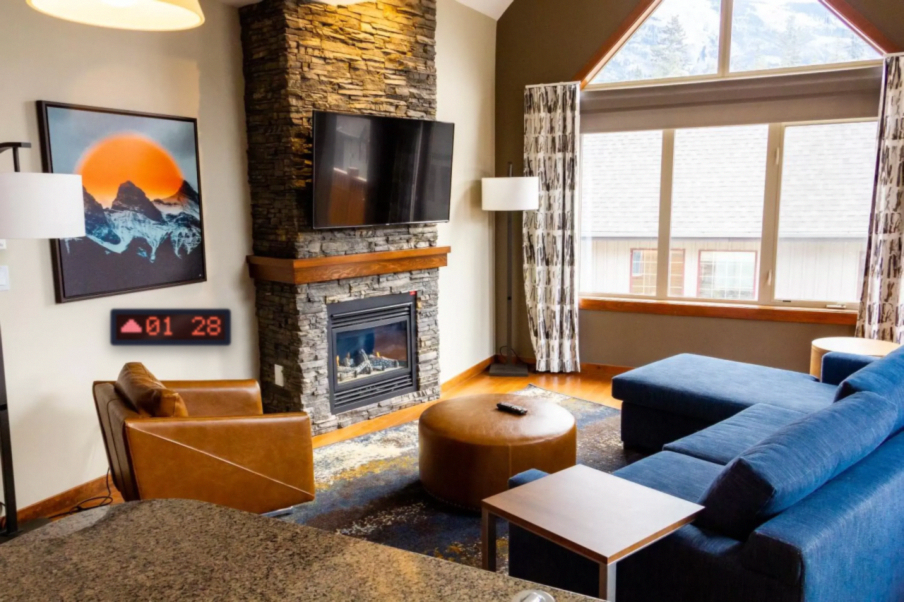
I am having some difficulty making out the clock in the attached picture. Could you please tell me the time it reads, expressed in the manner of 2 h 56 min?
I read 1 h 28 min
